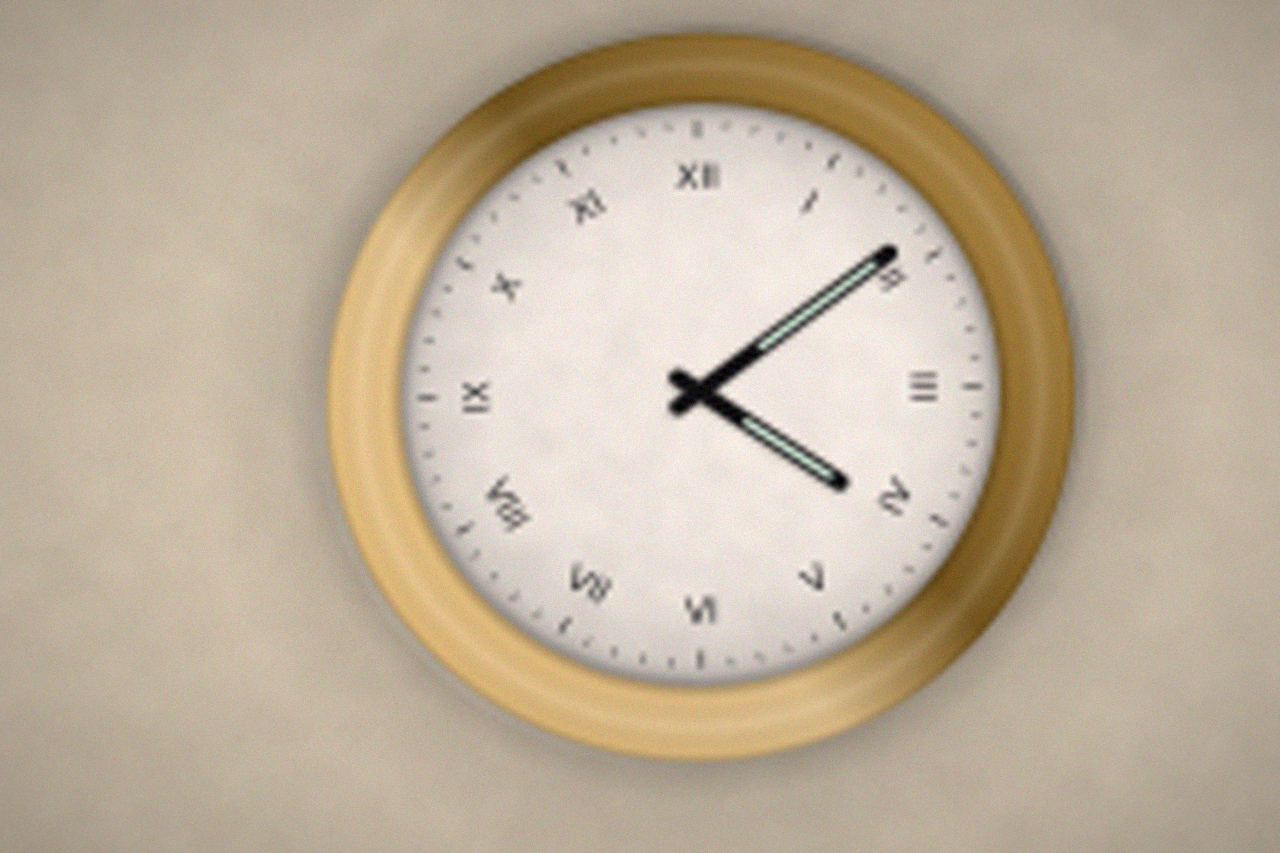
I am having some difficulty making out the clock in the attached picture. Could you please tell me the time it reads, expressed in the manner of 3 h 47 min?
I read 4 h 09 min
